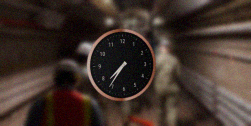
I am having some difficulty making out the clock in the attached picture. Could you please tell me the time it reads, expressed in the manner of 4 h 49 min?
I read 7 h 36 min
